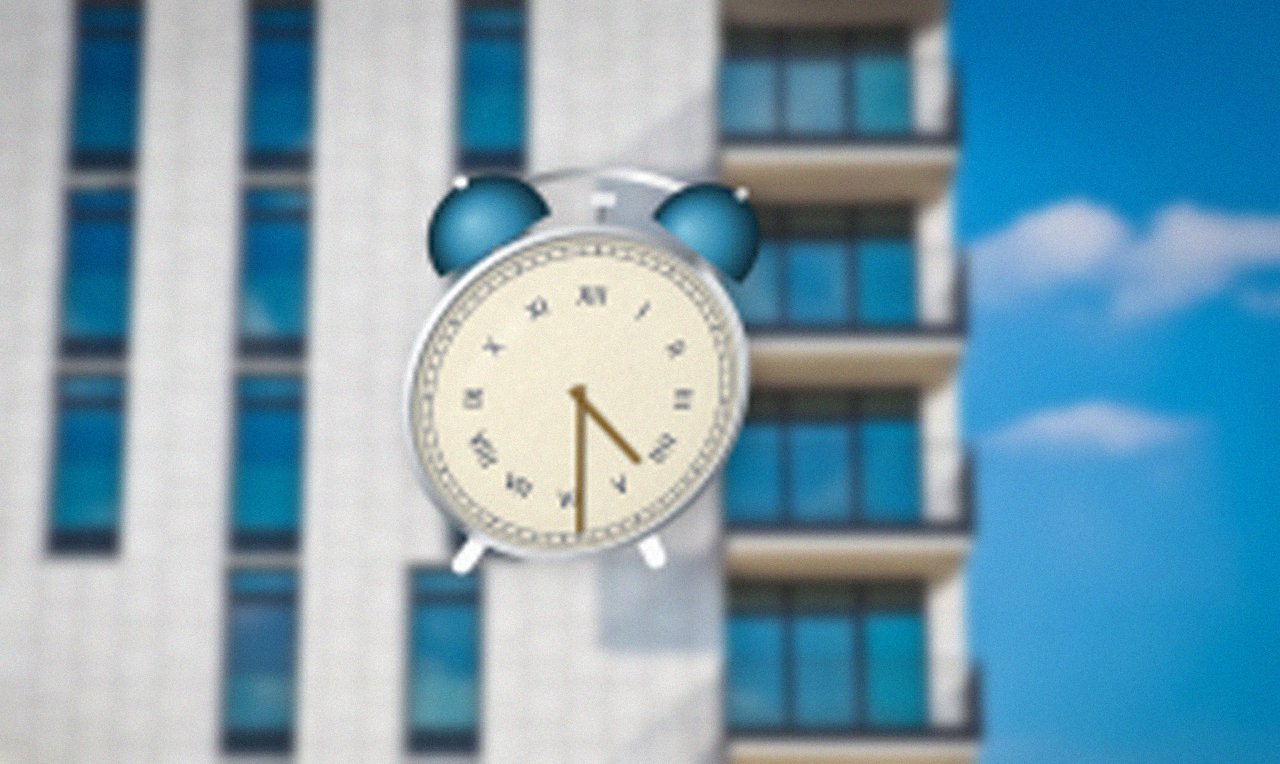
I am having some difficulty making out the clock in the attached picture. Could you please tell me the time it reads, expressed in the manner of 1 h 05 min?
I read 4 h 29 min
